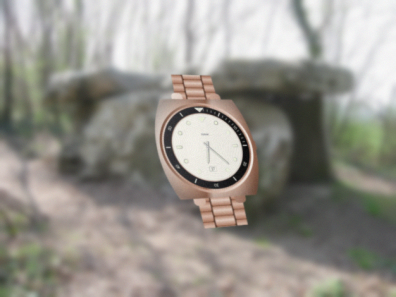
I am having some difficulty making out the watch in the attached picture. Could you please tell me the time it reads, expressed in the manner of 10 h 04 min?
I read 6 h 23 min
